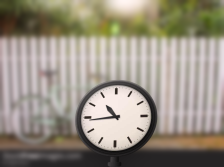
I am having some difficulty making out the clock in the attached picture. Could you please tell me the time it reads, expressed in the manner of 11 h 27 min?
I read 10 h 44 min
